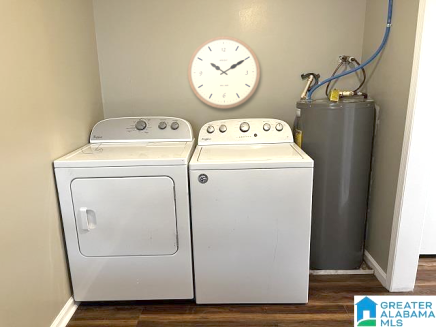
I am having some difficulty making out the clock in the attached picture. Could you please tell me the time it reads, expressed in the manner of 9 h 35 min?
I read 10 h 10 min
